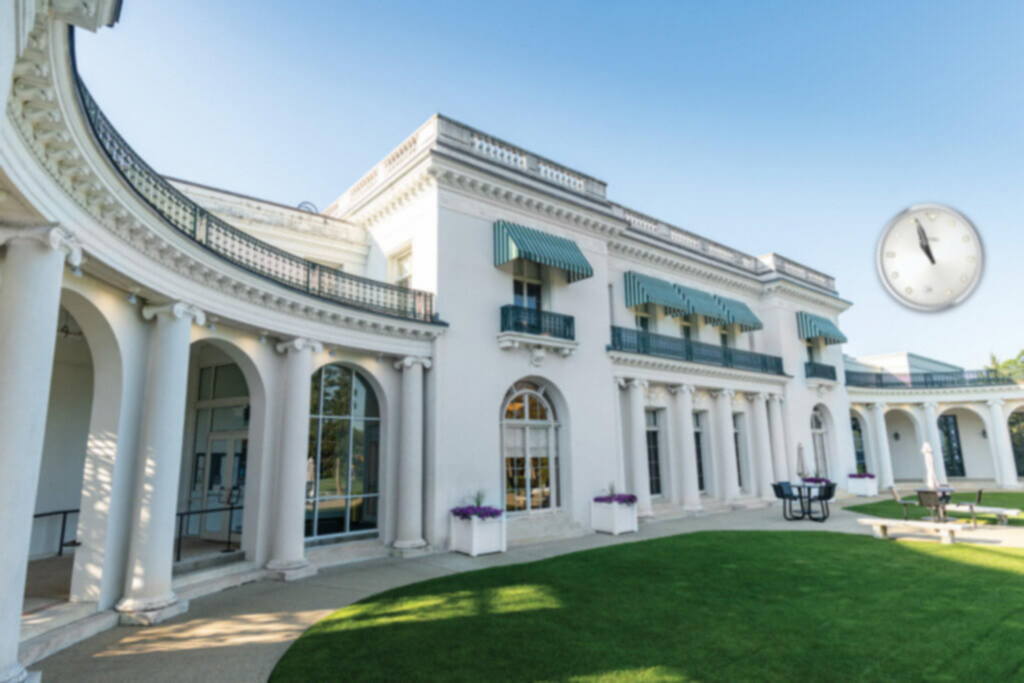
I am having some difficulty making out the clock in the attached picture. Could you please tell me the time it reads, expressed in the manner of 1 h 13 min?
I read 10 h 56 min
